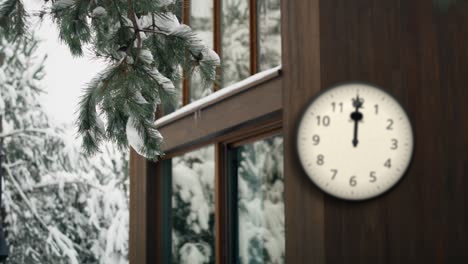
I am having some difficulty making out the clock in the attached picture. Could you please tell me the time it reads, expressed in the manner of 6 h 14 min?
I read 12 h 00 min
